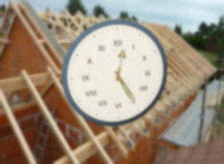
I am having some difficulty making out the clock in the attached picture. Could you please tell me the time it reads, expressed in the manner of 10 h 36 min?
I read 12 h 25 min
